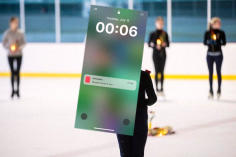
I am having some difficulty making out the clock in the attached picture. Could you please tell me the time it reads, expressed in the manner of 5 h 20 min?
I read 0 h 06 min
